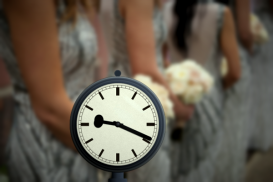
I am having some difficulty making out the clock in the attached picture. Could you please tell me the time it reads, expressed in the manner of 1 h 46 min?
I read 9 h 19 min
